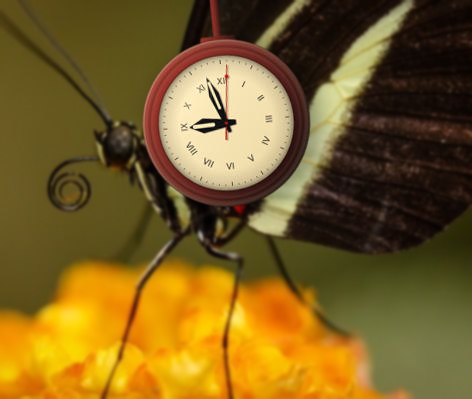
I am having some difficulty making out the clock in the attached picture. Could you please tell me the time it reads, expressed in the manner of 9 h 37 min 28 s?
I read 8 h 57 min 01 s
